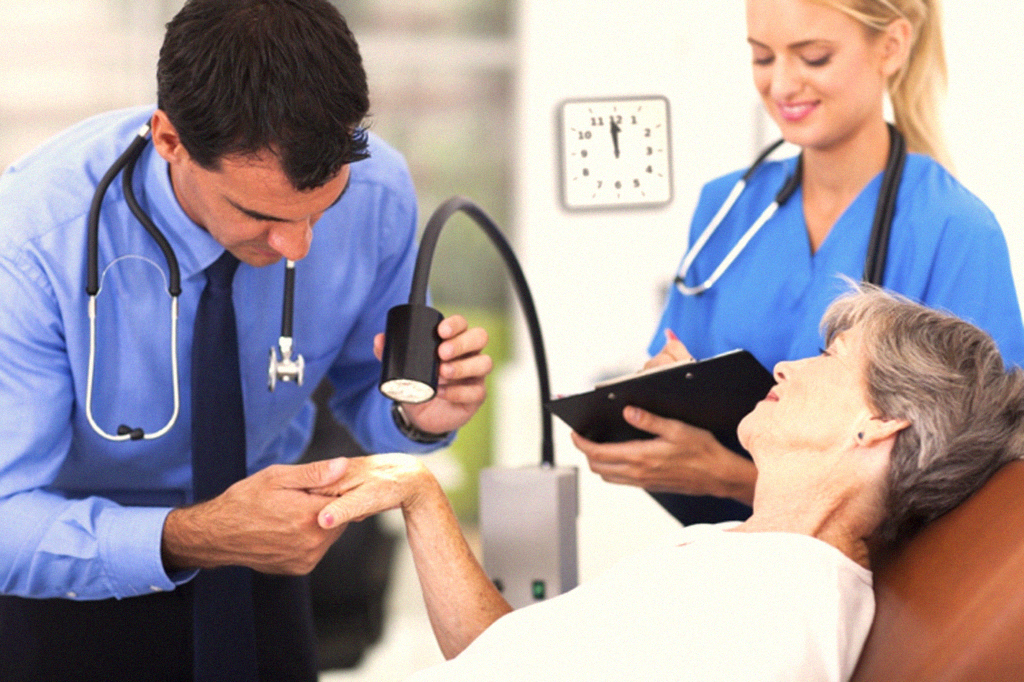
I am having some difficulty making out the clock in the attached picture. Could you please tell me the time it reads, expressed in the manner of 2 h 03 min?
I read 11 h 59 min
